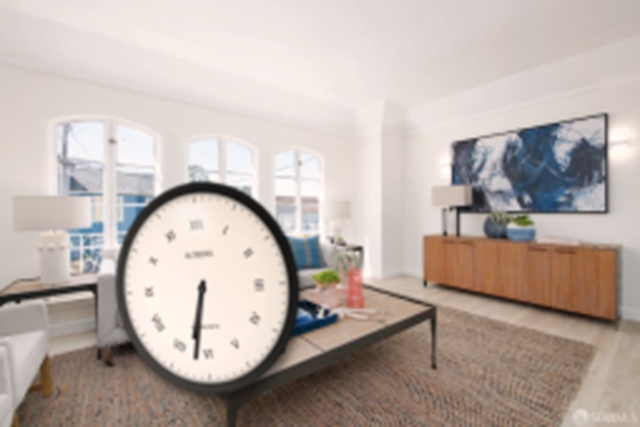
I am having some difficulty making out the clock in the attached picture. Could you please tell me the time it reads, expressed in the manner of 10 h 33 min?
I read 6 h 32 min
